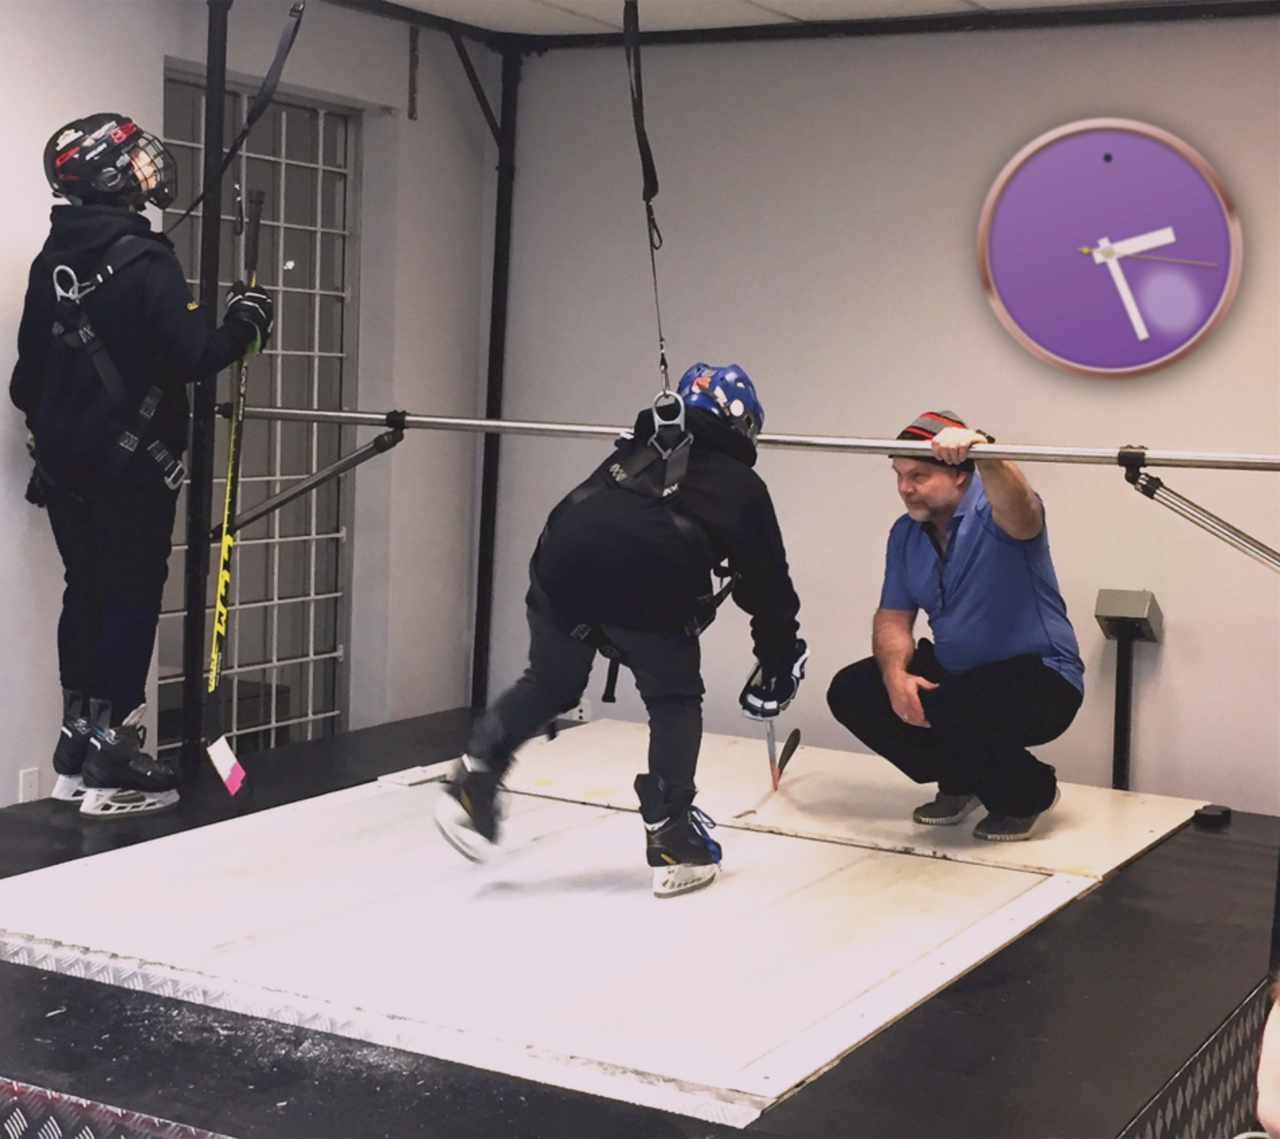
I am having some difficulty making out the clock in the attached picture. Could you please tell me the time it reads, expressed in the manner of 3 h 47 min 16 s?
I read 2 h 26 min 16 s
